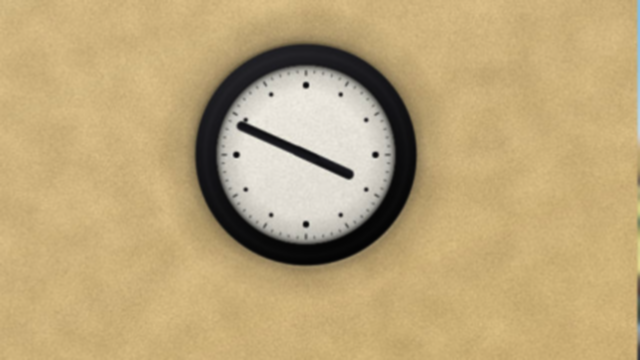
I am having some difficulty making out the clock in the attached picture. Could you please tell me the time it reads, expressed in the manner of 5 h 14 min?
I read 3 h 49 min
